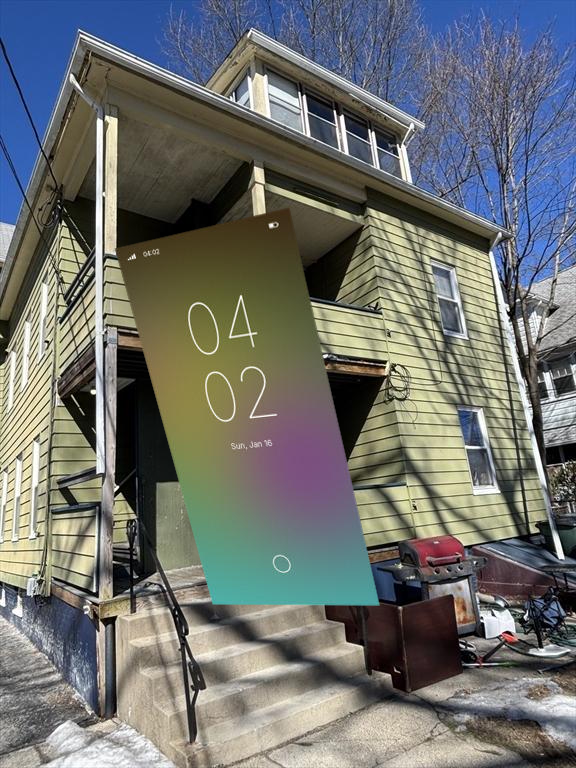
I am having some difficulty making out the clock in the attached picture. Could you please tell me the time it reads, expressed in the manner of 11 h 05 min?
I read 4 h 02 min
